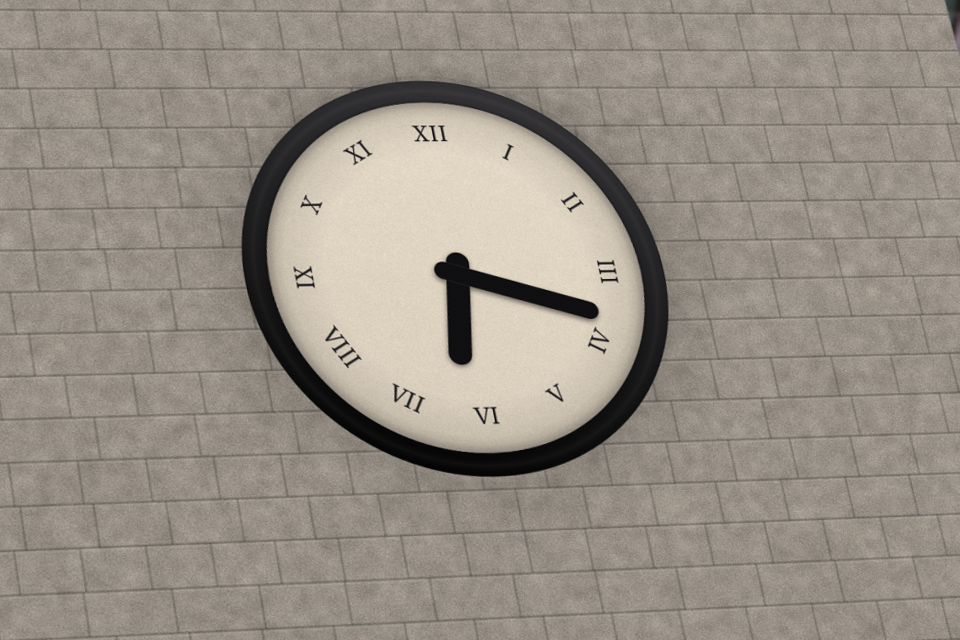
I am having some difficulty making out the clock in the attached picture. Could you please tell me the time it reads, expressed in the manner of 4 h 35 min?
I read 6 h 18 min
